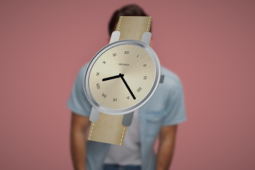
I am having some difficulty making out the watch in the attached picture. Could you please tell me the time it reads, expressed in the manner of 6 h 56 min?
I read 8 h 23 min
